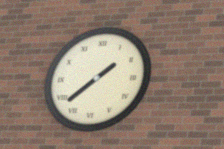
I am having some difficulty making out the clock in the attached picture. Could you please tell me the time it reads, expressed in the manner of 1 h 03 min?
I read 1 h 38 min
